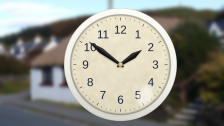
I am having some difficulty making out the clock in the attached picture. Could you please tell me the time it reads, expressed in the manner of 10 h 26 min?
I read 1 h 51 min
